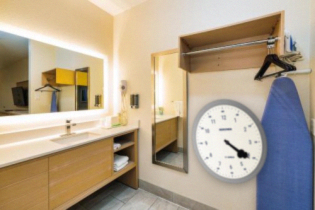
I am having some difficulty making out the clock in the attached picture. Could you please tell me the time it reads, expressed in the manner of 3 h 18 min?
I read 4 h 21 min
